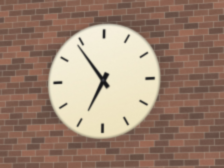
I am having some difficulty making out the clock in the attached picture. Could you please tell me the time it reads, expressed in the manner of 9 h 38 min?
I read 6 h 54 min
